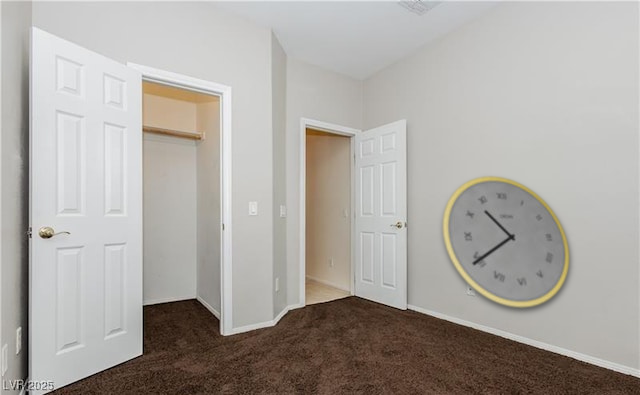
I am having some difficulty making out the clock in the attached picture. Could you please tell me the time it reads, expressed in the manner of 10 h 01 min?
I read 10 h 40 min
